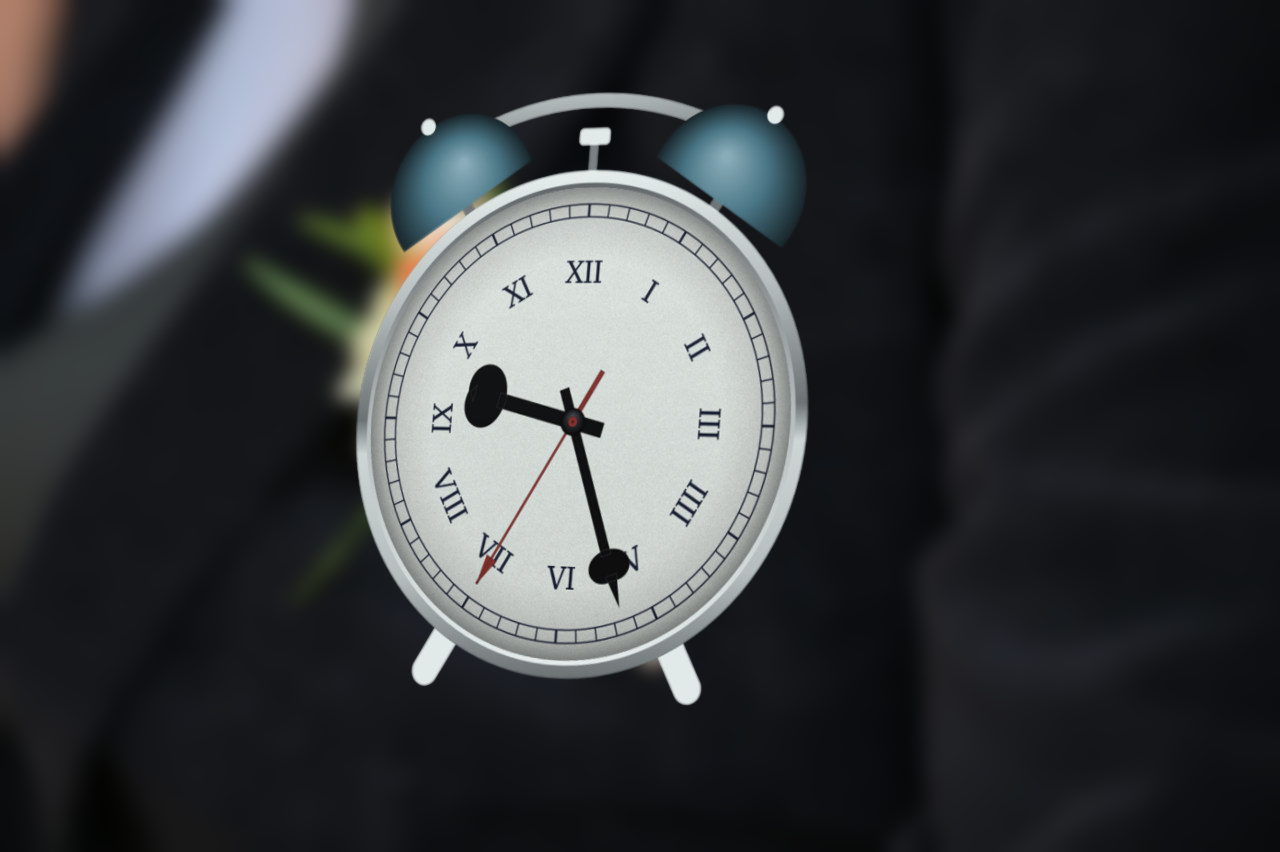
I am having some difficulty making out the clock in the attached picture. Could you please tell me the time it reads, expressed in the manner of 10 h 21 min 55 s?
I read 9 h 26 min 35 s
